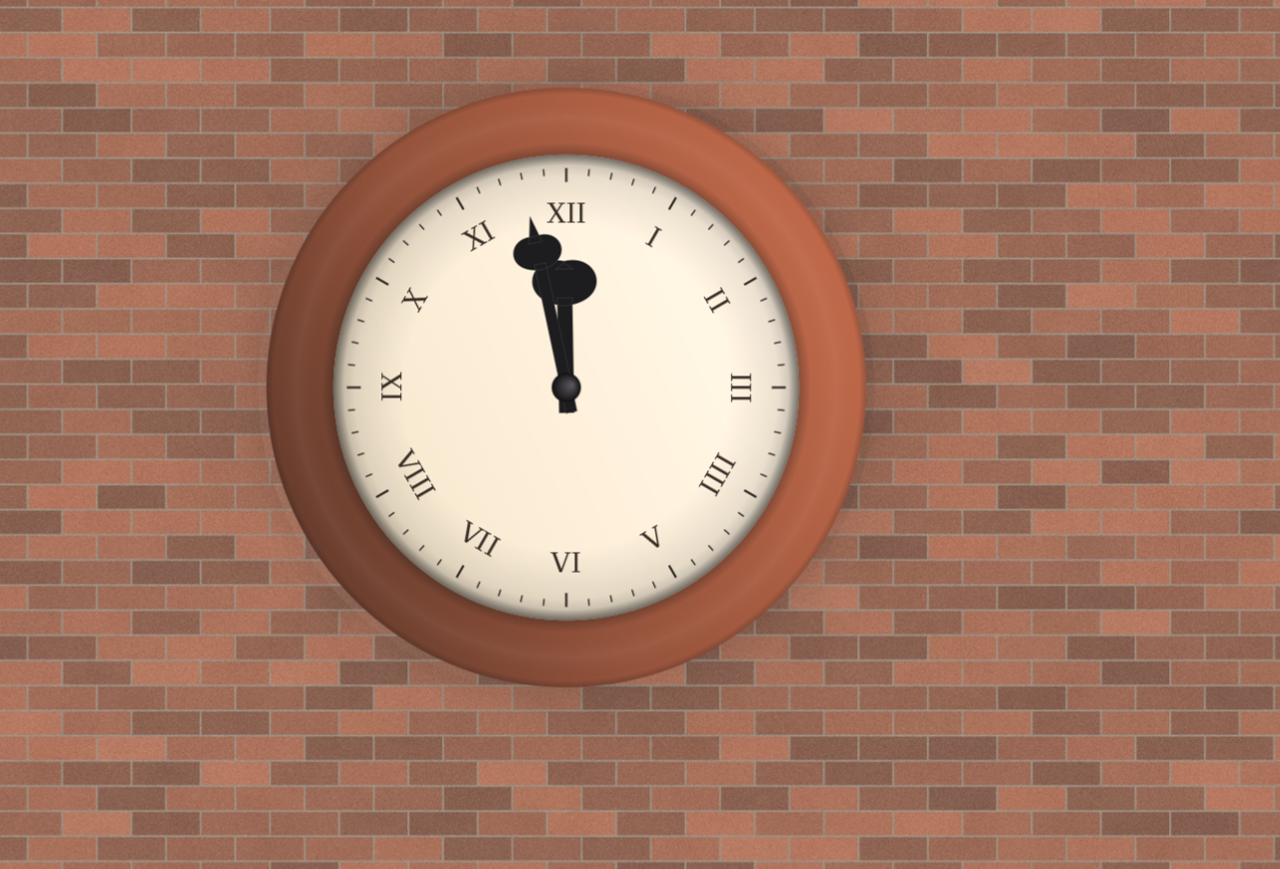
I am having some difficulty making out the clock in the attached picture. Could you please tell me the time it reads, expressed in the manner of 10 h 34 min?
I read 11 h 58 min
